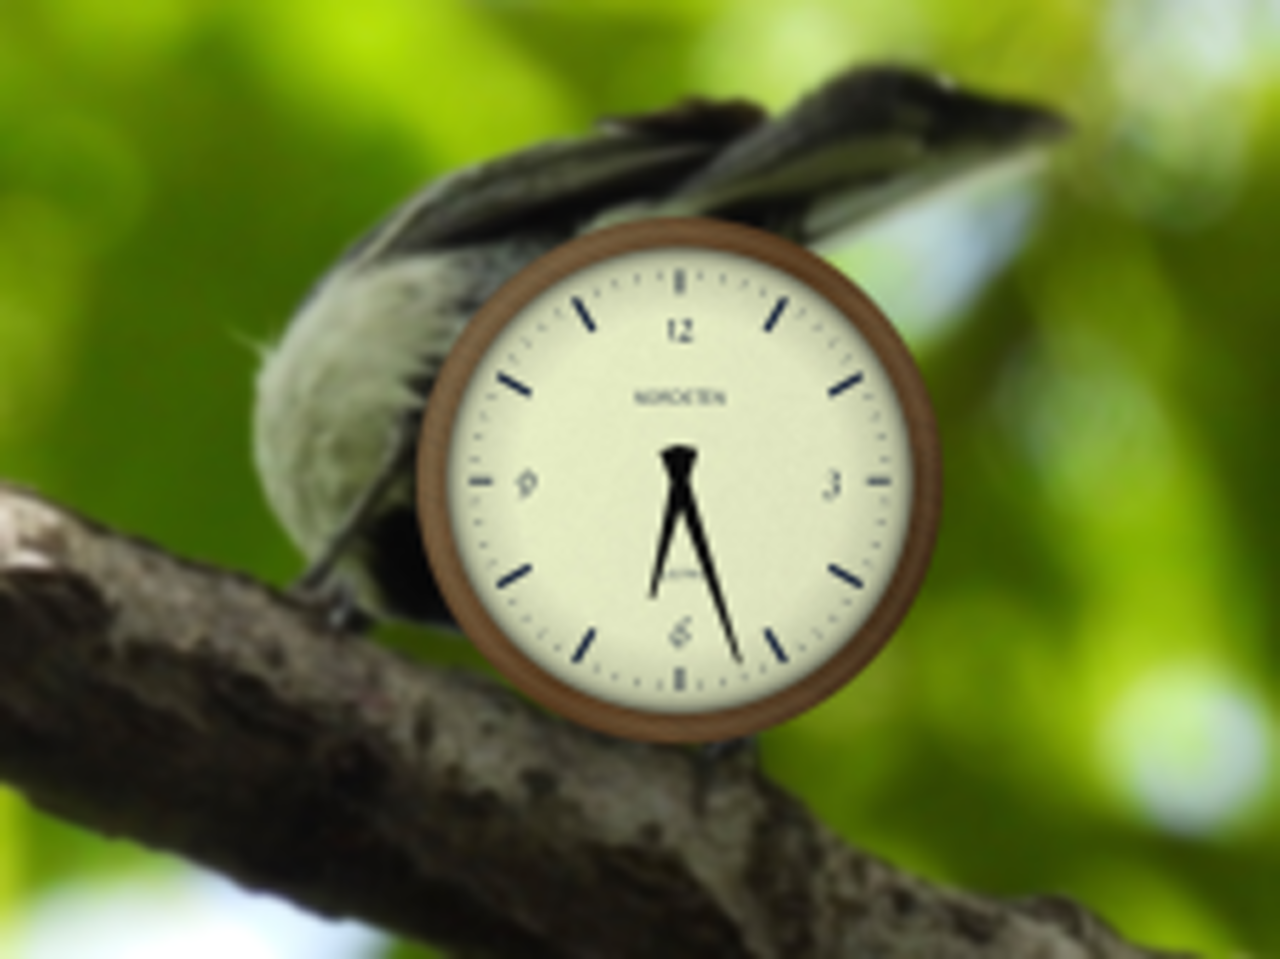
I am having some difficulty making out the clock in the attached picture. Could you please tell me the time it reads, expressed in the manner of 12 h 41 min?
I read 6 h 27 min
